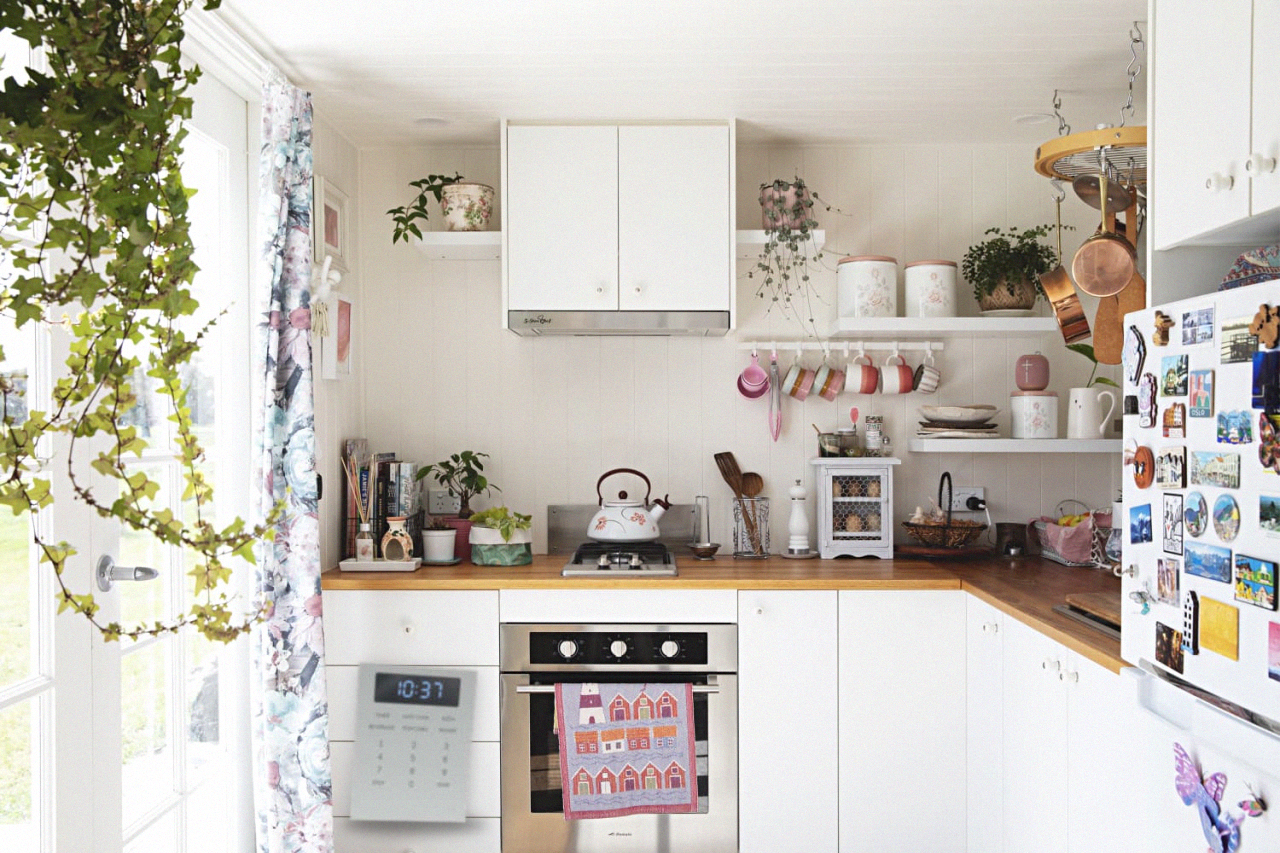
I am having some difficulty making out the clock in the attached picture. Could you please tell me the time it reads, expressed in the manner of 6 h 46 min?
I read 10 h 37 min
